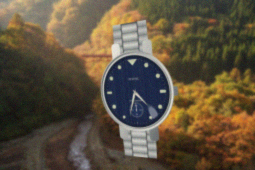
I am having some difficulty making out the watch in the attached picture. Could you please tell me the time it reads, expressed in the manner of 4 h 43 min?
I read 4 h 33 min
